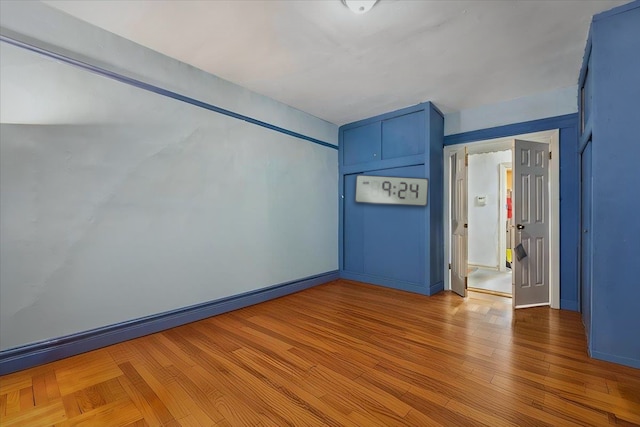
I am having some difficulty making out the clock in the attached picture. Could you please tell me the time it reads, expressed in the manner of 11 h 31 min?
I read 9 h 24 min
